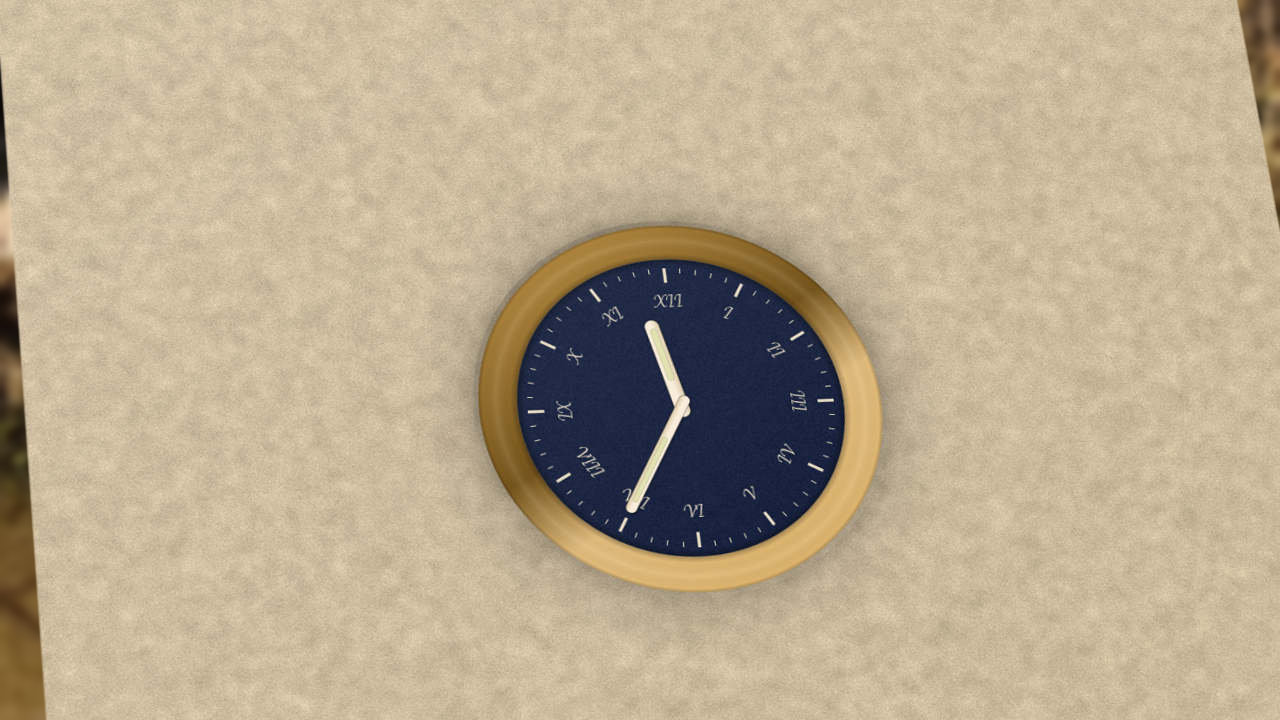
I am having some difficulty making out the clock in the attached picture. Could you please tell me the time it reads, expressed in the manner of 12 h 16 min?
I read 11 h 35 min
